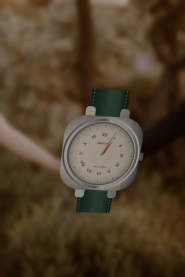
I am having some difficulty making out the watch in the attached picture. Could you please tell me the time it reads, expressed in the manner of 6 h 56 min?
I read 1 h 04 min
